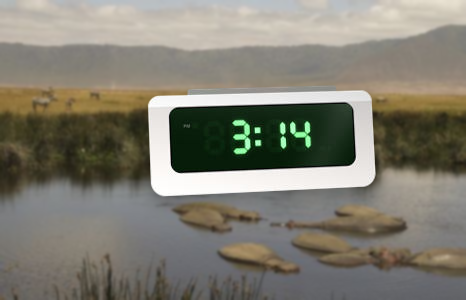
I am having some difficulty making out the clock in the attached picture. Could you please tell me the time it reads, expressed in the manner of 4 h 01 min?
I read 3 h 14 min
